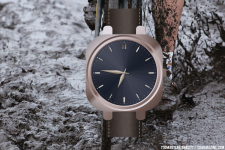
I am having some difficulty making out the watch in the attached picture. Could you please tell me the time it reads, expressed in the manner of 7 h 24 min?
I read 6 h 46 min
